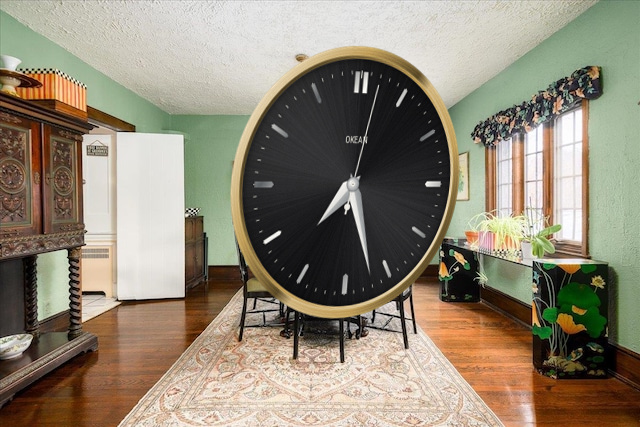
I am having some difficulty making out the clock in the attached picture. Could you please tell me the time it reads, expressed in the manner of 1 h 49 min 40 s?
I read 7 h 27 min 02 s
